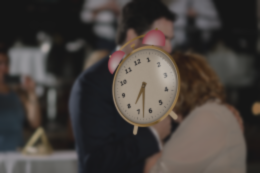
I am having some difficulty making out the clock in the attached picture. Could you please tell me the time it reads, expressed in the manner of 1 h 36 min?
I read 7 h 33 min
